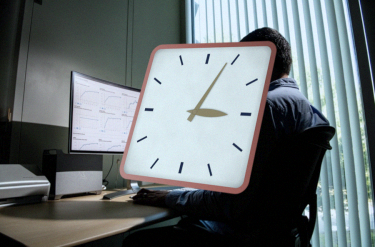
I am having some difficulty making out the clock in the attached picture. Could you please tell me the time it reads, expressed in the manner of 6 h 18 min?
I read 3 h 04 min
